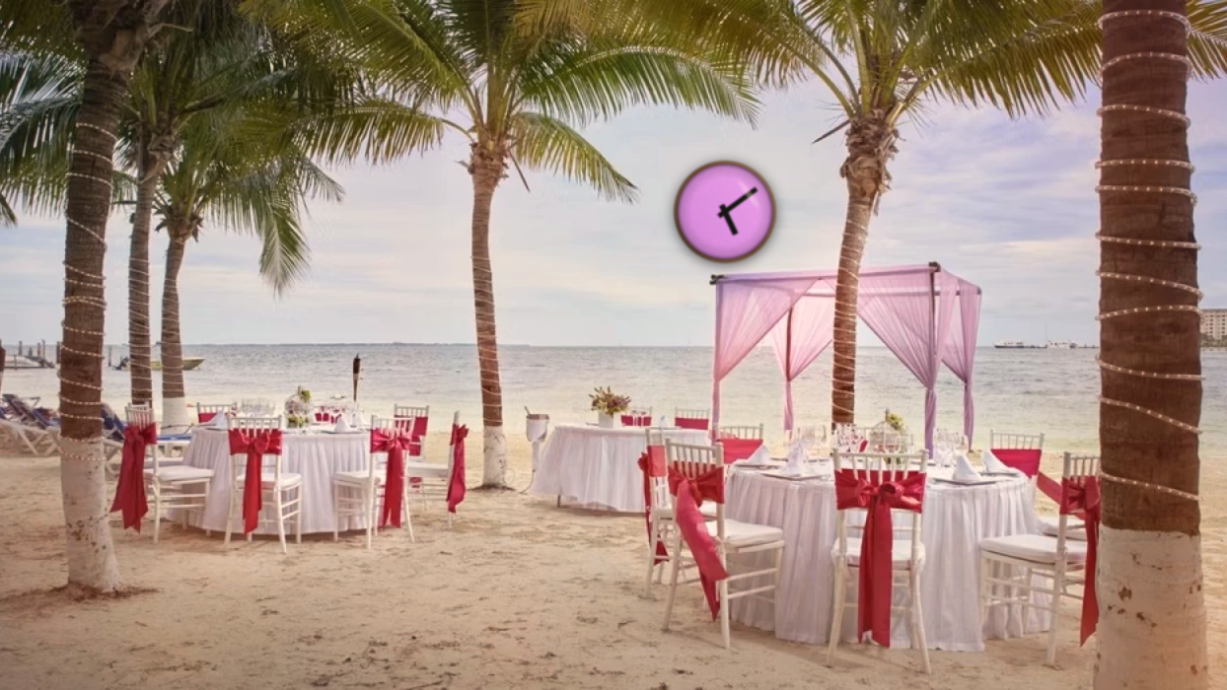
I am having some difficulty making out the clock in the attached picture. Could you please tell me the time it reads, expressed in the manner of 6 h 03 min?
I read 5 h 09 min
